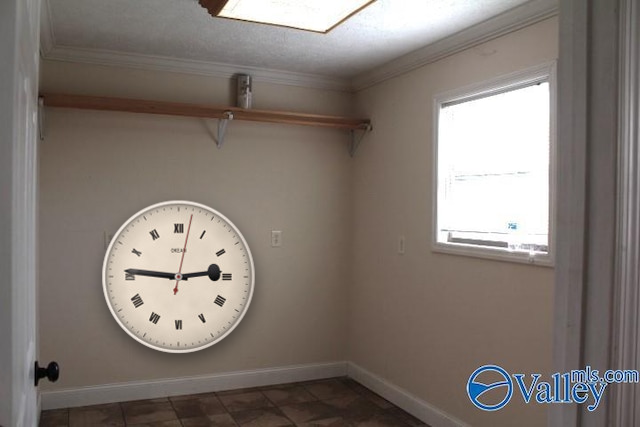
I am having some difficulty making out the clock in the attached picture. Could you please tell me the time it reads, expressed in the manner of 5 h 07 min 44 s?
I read 2 h 46 min 02 s
